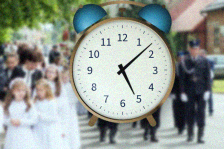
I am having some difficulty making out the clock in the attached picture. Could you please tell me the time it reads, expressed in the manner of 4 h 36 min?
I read 5 h 08 min
